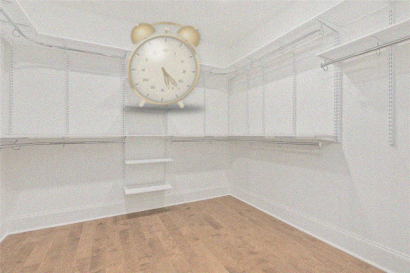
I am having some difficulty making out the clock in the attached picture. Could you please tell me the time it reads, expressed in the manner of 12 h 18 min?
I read 5 h 23 min
